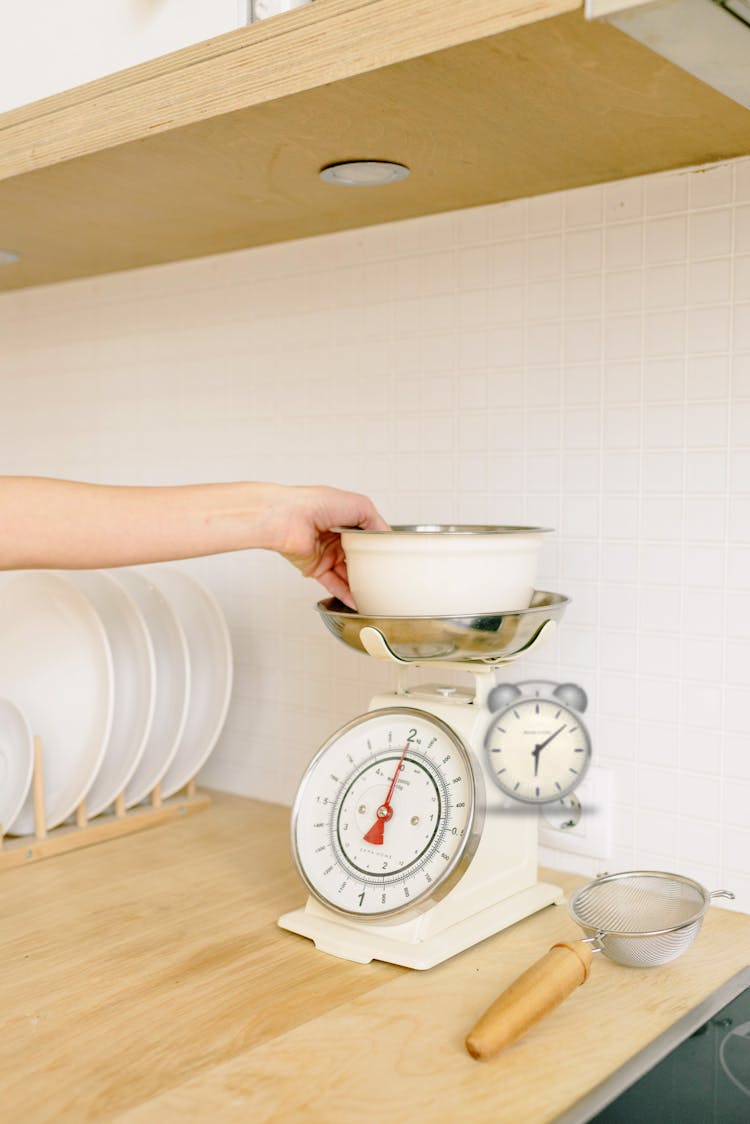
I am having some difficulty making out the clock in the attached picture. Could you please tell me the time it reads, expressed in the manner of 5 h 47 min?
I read 6 h 08 min
